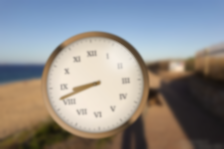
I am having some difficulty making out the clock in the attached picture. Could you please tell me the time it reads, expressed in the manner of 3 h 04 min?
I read 8 h 42 min
